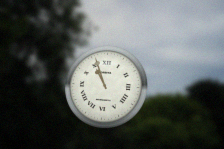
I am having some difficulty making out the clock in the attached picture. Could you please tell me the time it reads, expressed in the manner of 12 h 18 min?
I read 10 h 56 min
